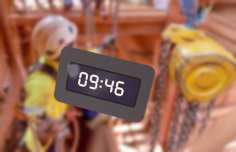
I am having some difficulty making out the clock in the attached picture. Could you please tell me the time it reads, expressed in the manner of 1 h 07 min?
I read 9 h 46 min
